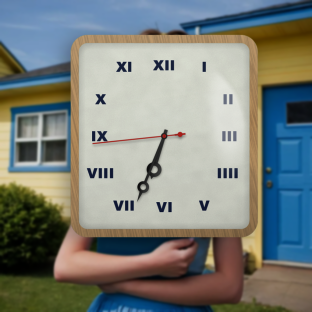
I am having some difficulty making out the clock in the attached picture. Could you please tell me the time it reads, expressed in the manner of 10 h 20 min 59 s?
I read 6 h 33 min 44 s
